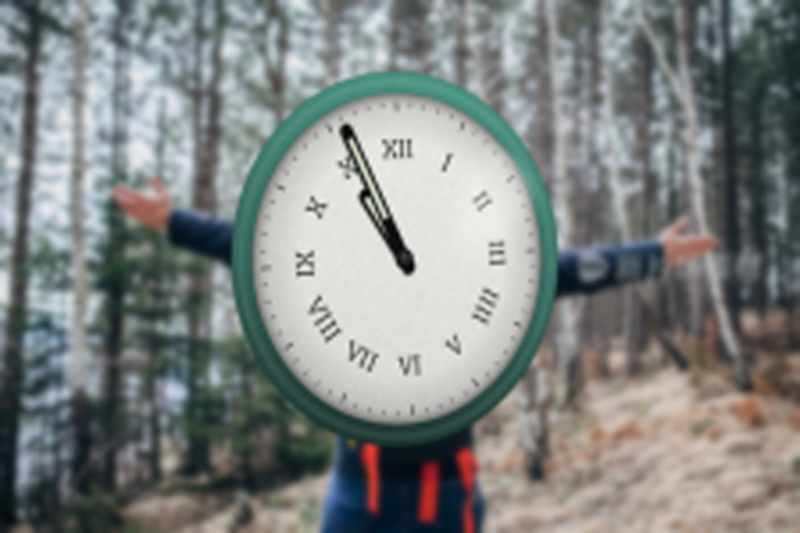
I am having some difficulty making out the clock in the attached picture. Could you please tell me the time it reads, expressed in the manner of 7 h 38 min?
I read 10 h 56 min
